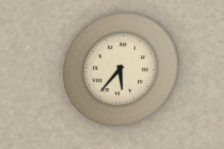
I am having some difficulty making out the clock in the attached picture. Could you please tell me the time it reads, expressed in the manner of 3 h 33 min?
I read 5 h 36 min
